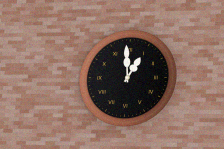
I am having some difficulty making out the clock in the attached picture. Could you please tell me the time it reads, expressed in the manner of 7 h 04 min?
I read 12 h 59 min
